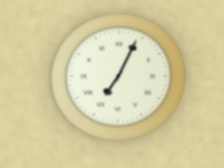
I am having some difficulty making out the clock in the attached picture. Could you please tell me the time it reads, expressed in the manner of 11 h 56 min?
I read 7 h 04 min
